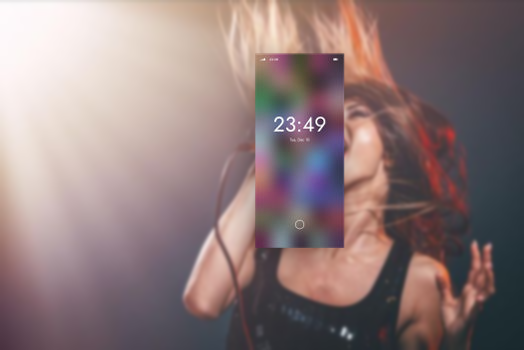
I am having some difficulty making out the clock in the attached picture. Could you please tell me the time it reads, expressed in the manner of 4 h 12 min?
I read 23 h 49 min
